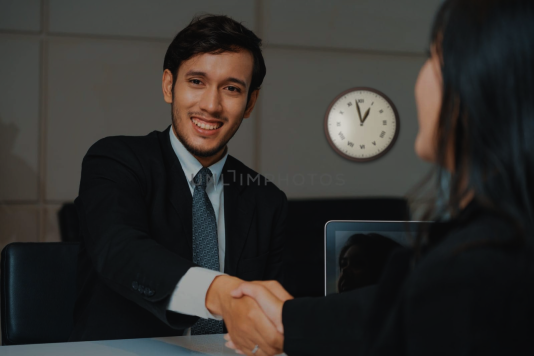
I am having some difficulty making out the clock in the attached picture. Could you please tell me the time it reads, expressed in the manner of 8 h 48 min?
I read 12 h 58 min
